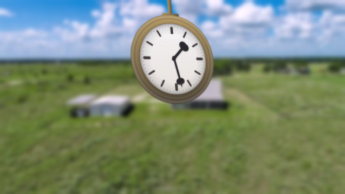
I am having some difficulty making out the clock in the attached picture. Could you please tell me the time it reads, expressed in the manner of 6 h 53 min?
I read 1 h 28 min
